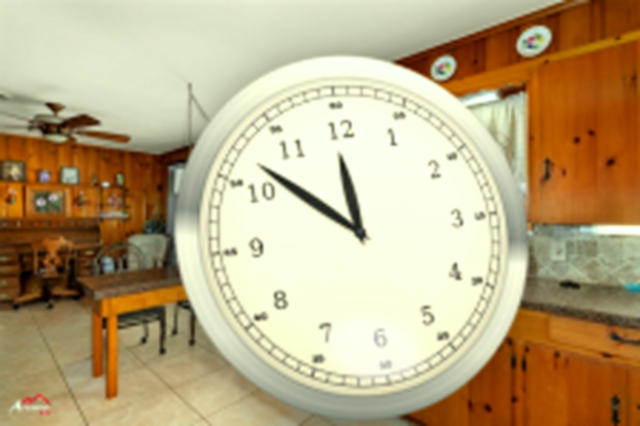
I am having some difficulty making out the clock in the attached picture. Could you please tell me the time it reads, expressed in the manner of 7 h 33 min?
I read 11 h 52 min
